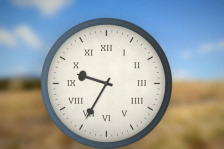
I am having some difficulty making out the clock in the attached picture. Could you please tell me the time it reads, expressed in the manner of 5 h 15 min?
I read 9 h 35 min
